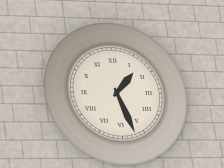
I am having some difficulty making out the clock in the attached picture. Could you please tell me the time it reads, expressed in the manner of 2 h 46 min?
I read 1 h 27 min
